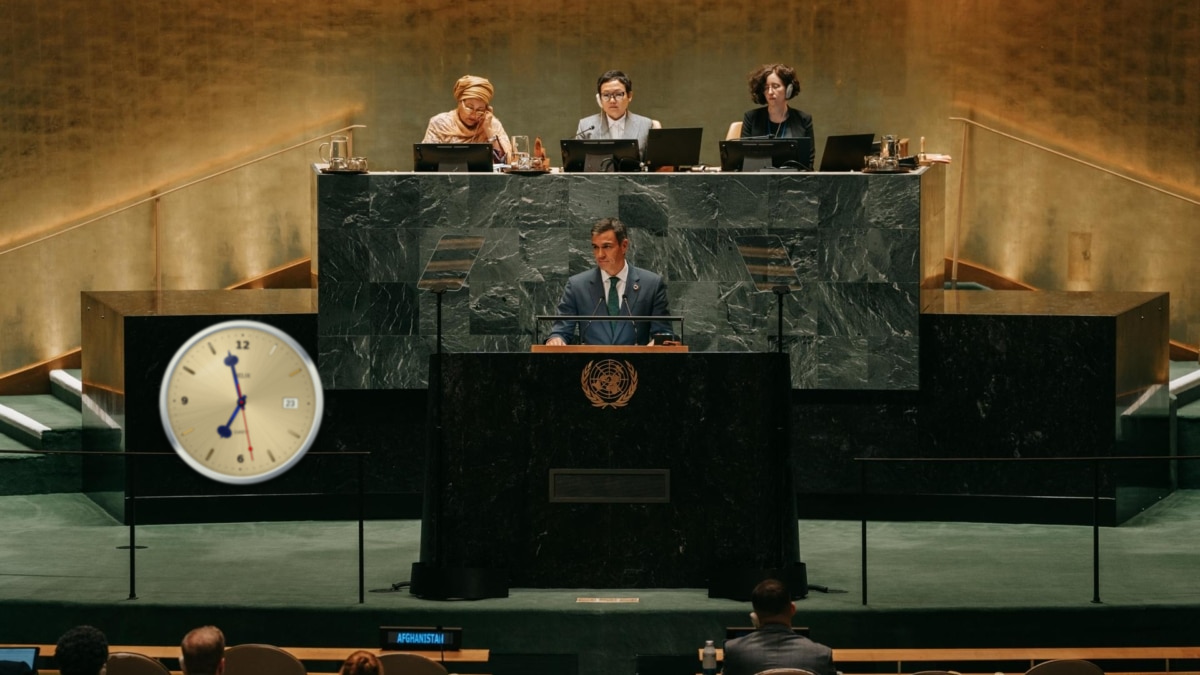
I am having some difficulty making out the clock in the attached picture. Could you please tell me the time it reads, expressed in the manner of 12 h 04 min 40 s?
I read 6 h 57 min 28 s
